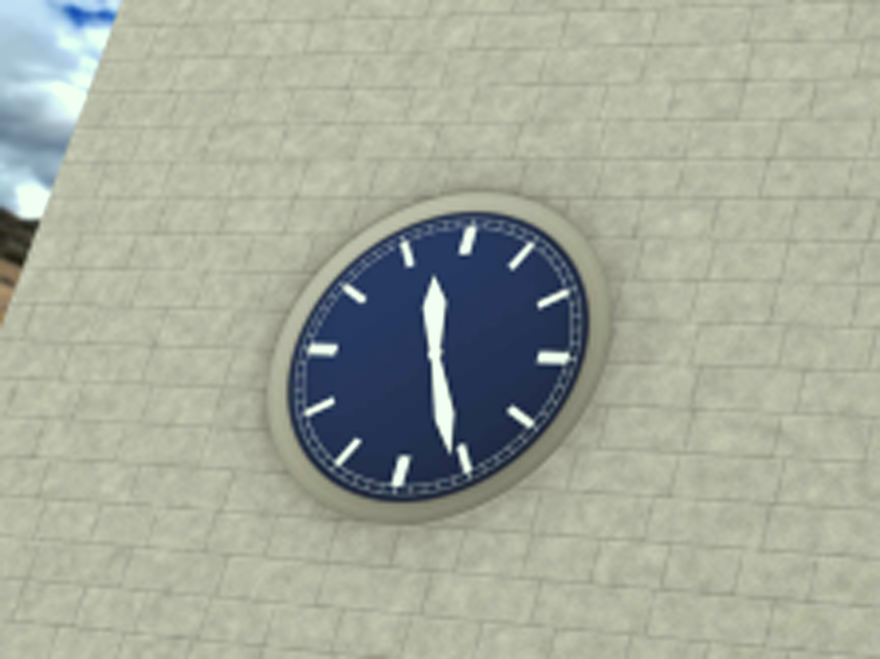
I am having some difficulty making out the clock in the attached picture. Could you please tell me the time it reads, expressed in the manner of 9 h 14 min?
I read 11 h 26 min
